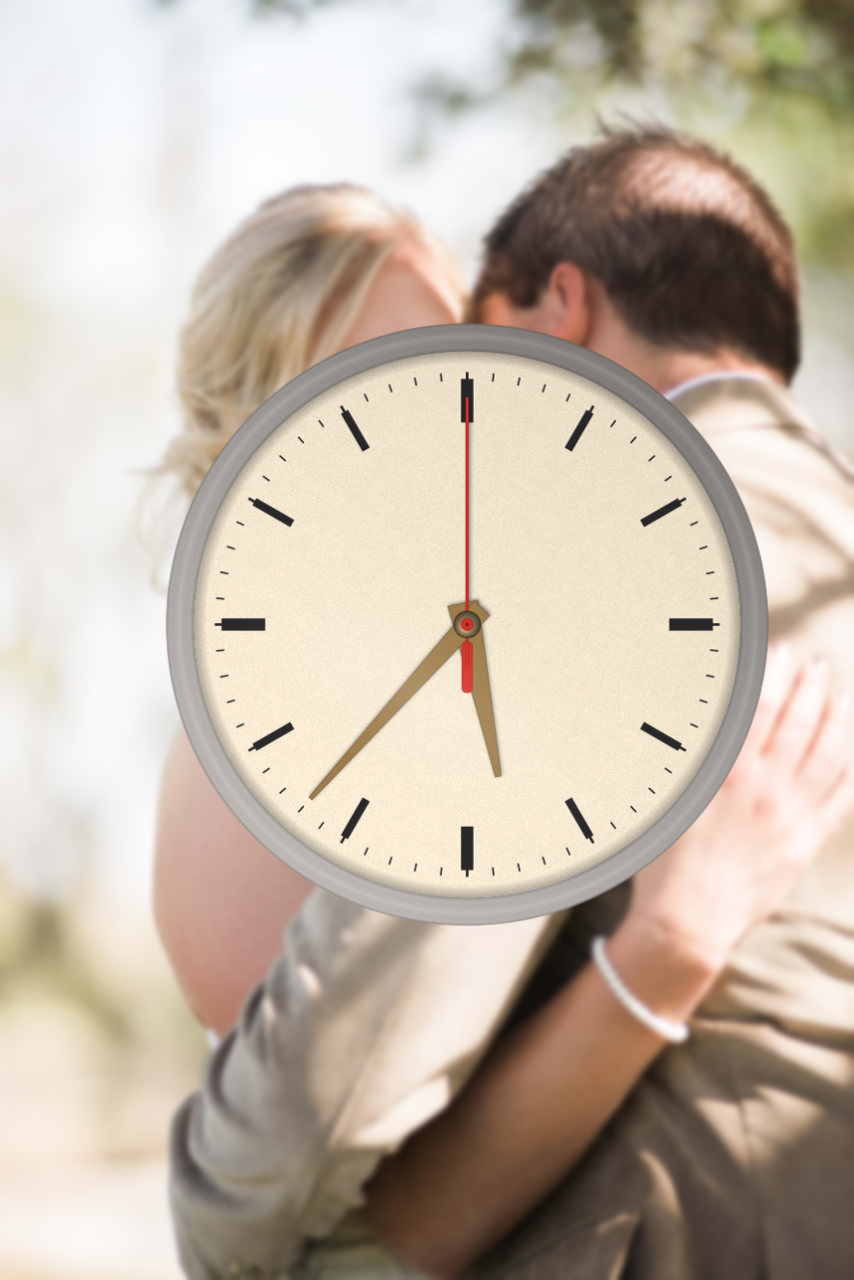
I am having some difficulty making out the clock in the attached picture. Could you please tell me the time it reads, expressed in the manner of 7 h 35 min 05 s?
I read 5 h 37 min 00 s
